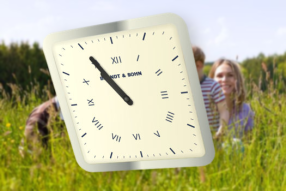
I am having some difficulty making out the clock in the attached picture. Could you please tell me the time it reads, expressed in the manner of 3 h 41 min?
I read 10 h 55 min
